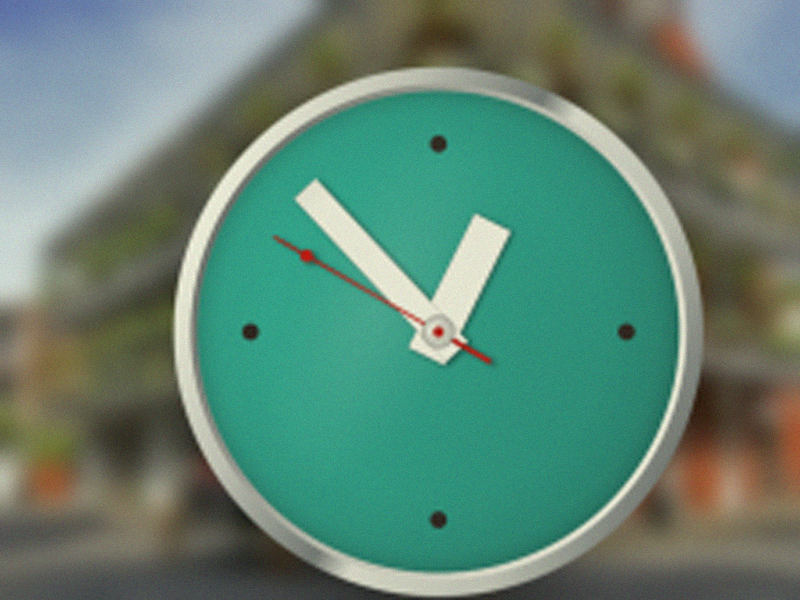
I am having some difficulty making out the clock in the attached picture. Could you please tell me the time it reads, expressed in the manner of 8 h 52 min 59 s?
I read 12 h 52 min 50 s
